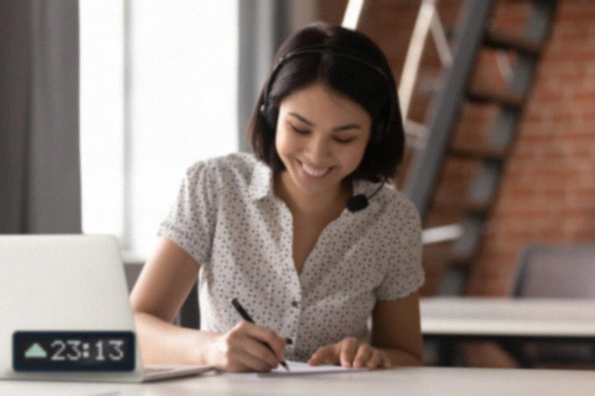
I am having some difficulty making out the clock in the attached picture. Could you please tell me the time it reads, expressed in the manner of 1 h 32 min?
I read 23 h 13 min
